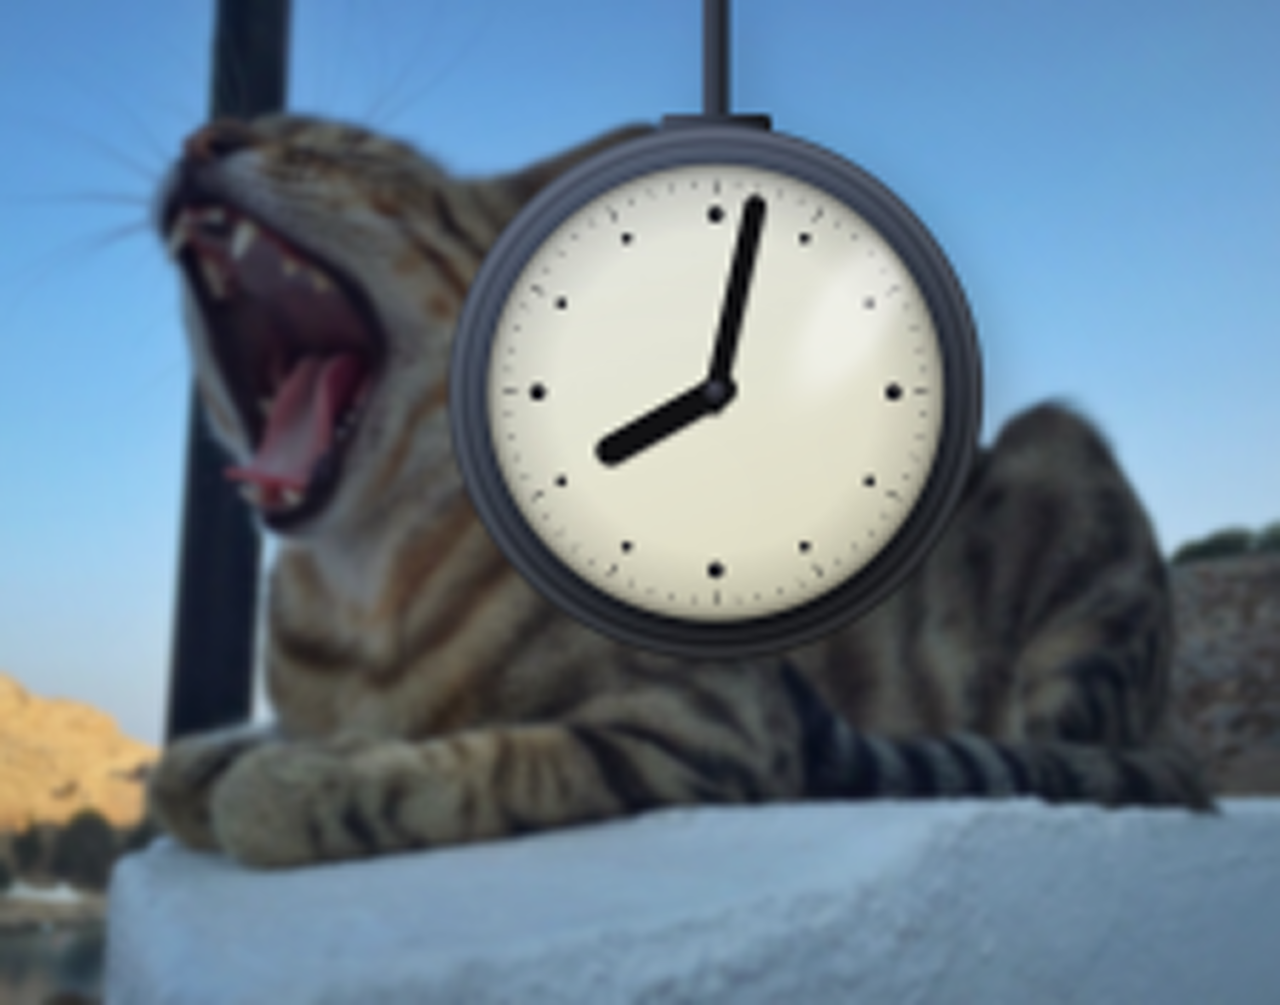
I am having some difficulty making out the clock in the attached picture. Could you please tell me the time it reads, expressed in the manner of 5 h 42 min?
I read 8 h 02 min
